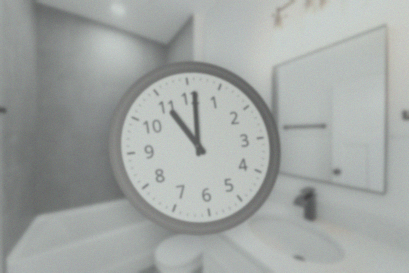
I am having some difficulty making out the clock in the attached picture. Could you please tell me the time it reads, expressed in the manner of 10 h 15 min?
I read 11 h 01 min
